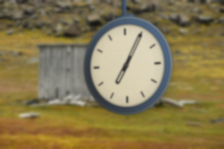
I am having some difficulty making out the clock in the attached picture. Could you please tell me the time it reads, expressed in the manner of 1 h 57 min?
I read 7 h 05 min
